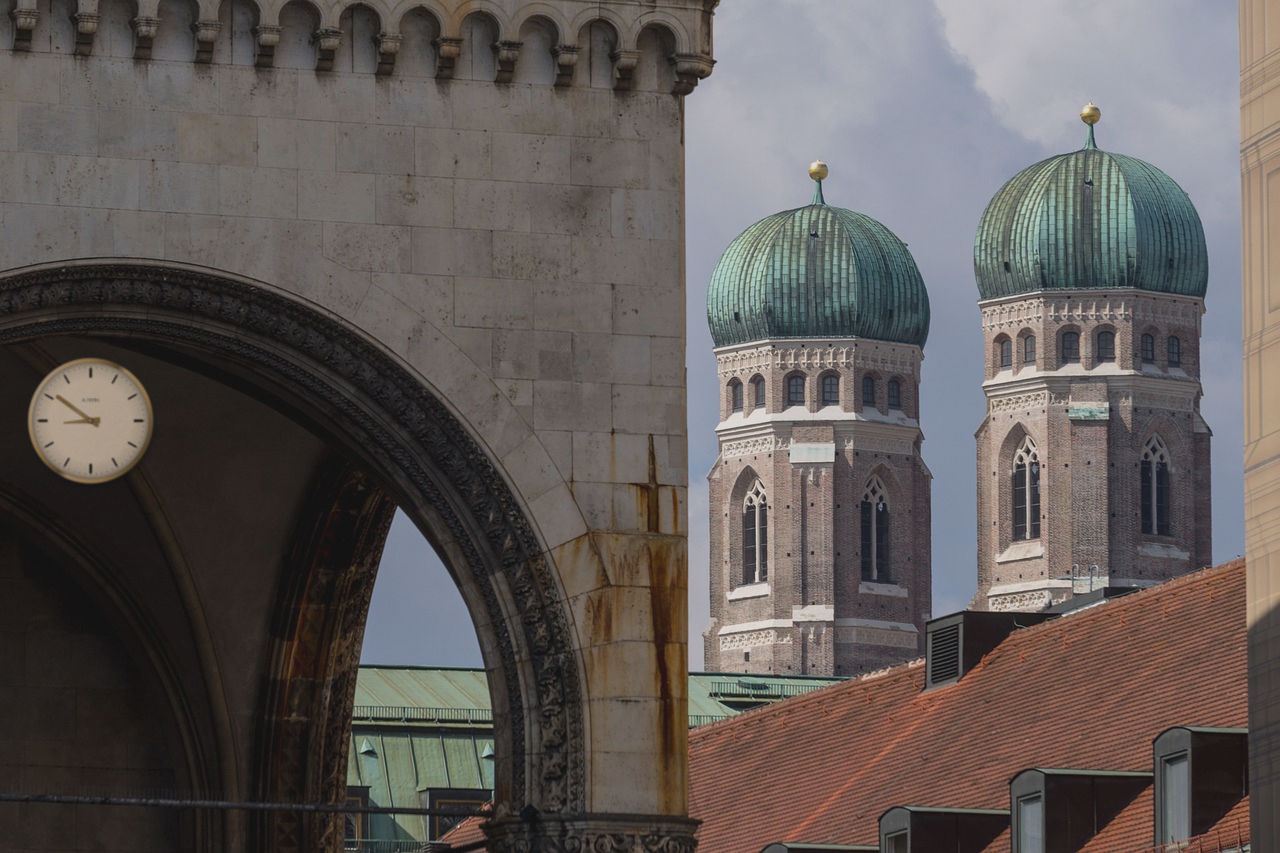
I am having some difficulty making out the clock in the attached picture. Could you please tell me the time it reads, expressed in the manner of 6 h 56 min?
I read 8 h 51 min
